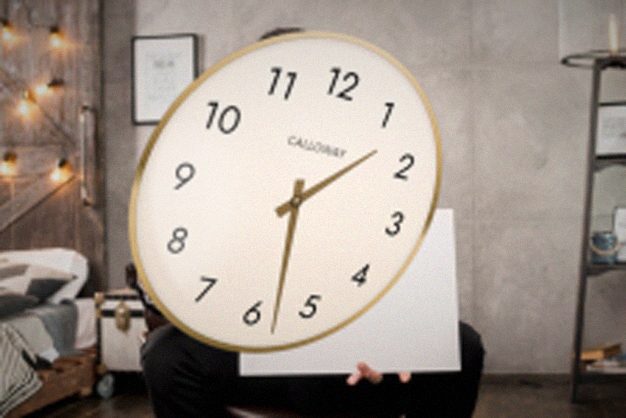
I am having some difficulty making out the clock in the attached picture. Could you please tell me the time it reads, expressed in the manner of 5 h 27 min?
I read 1 h 28 min
